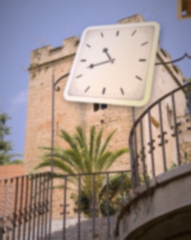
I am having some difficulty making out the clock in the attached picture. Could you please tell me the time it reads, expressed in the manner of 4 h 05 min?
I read 10 h 42 min
